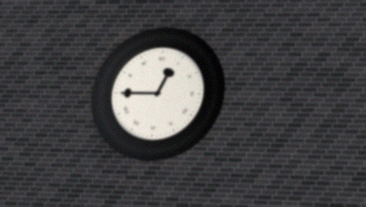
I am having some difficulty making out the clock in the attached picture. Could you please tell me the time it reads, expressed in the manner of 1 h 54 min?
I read 12 h 45 min
